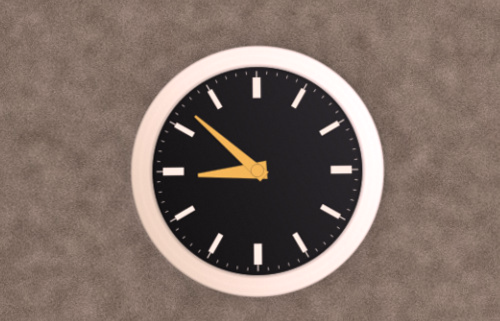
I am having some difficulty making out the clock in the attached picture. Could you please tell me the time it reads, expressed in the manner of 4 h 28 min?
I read 8 h 52 min
